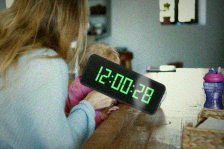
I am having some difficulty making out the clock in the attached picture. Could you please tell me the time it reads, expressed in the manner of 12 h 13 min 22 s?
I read 12 h 00 min 28 s
